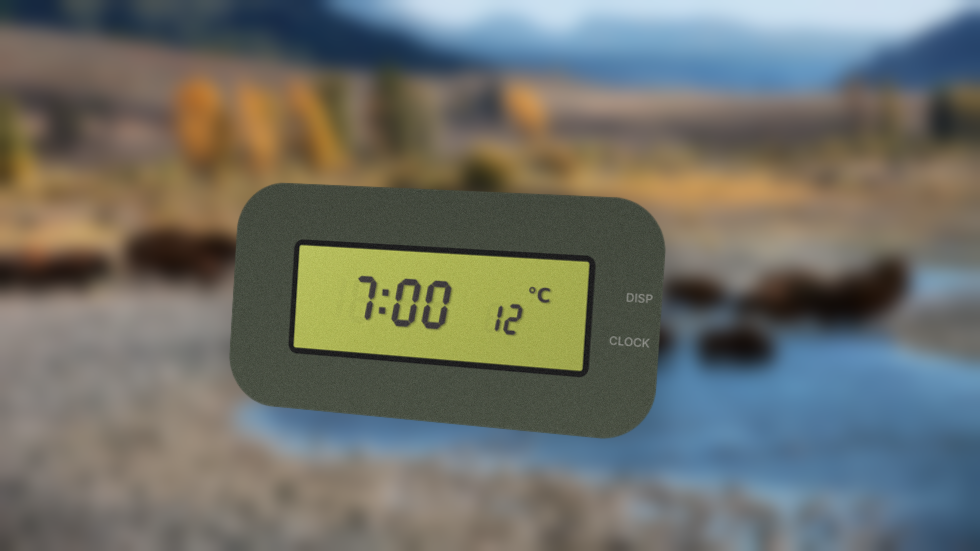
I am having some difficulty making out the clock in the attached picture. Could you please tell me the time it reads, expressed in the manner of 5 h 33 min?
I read 7 h 00 min
